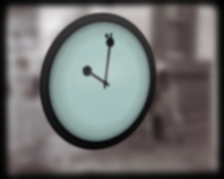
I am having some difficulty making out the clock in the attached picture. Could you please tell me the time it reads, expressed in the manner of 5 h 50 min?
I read 10 h 01 min
